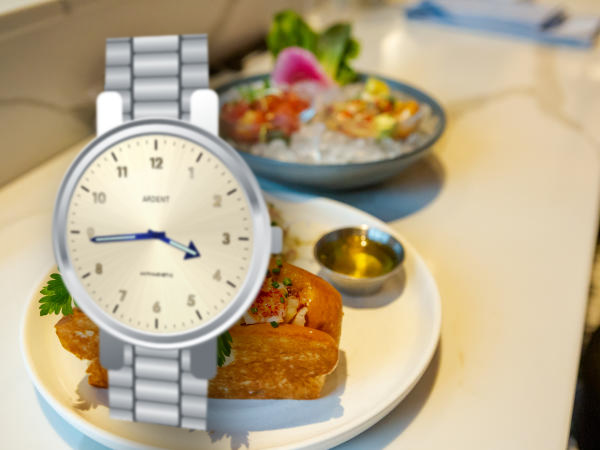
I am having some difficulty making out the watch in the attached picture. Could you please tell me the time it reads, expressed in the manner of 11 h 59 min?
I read 3 h 44 min
